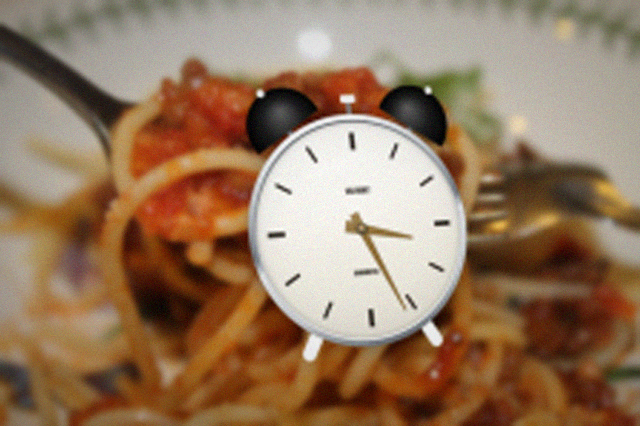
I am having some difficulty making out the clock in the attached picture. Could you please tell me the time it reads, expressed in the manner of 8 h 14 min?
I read 3 h 26 min
